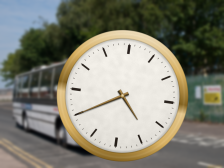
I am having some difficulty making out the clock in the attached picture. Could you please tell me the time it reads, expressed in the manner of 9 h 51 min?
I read 4 h 40 min
